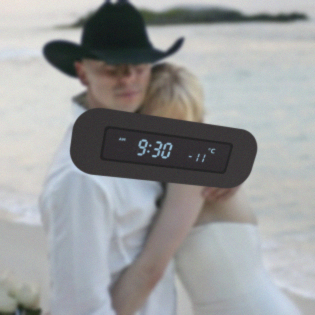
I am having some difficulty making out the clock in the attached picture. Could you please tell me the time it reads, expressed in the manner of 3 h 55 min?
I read 9 h 30 min
